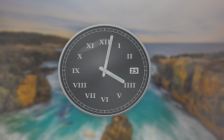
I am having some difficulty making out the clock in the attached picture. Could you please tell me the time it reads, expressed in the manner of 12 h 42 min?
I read 4 h 02 min
